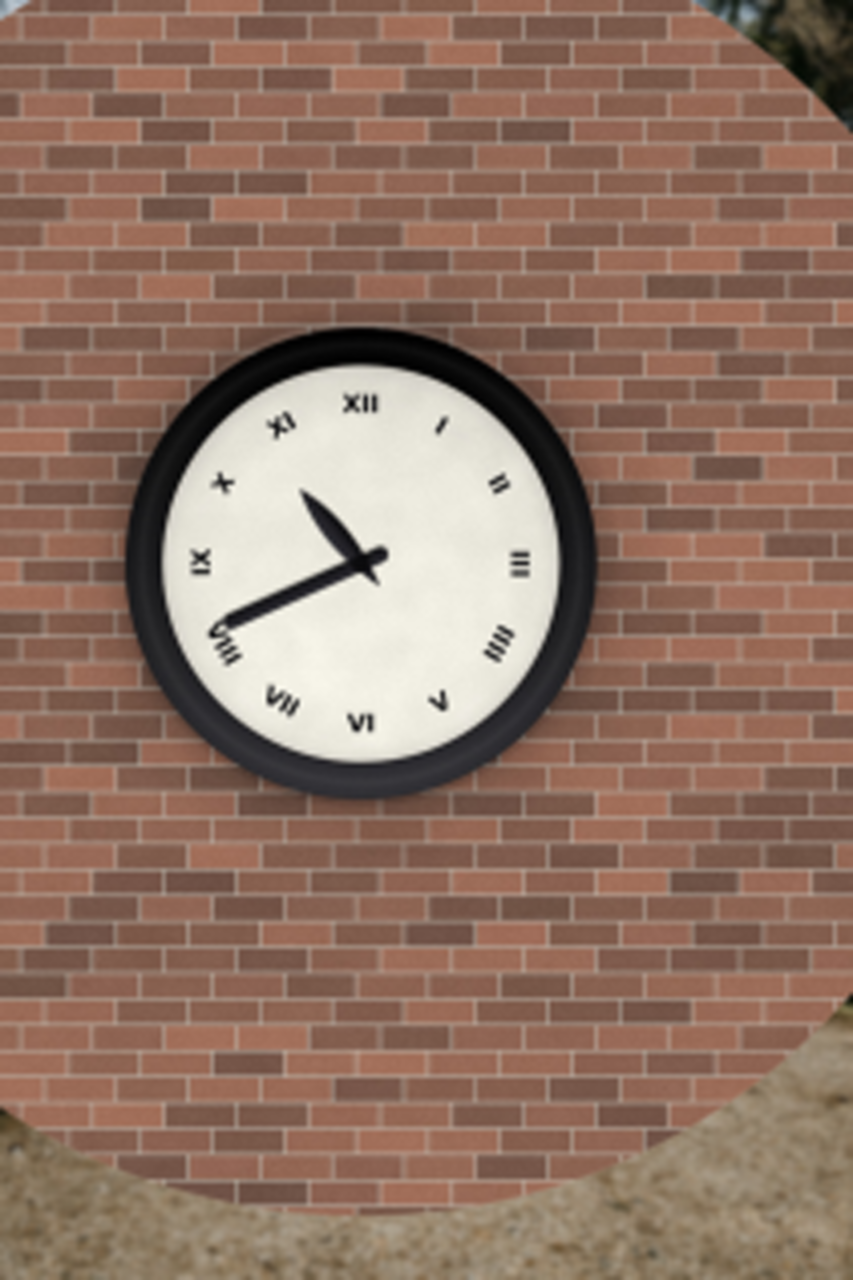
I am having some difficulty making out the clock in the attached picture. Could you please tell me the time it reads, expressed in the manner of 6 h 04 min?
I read 10 h 41 min
